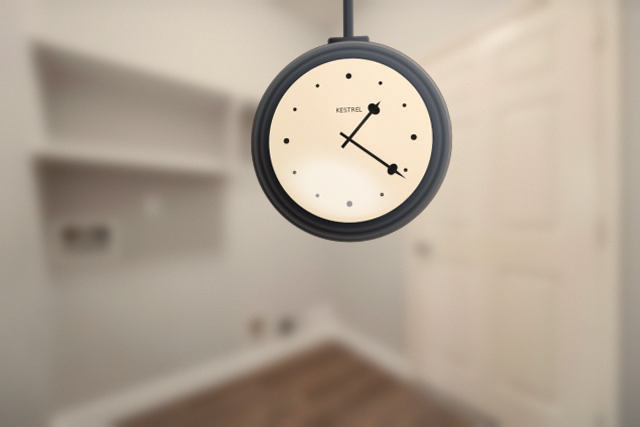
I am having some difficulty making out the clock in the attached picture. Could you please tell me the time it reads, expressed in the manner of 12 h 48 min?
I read 1 h 21 min
